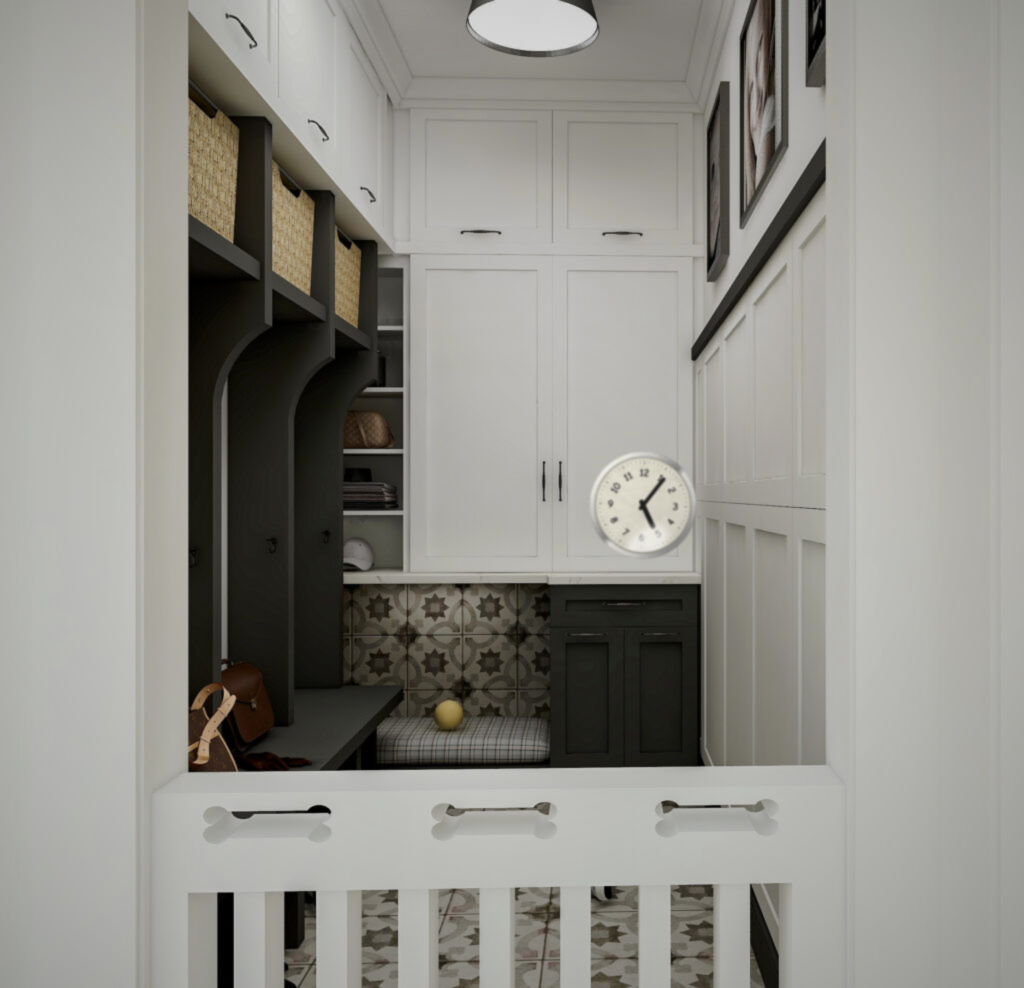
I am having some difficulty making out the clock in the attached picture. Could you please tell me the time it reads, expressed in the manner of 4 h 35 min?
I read 5 h 06 min
